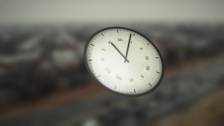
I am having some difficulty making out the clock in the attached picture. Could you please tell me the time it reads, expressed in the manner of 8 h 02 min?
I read 11 h 04 min
